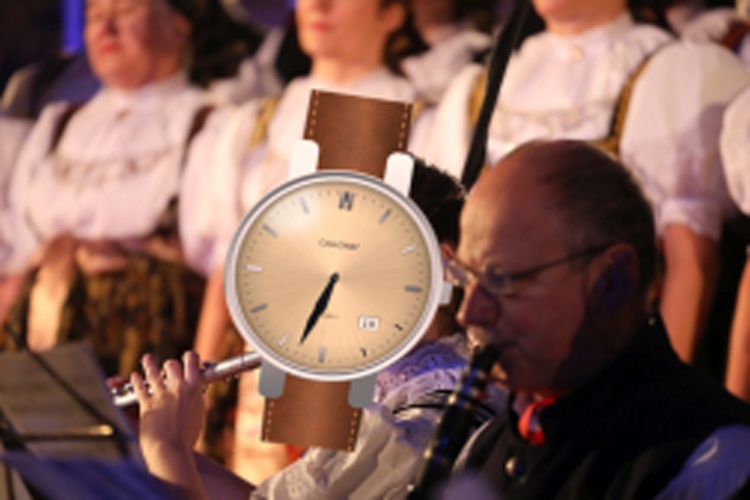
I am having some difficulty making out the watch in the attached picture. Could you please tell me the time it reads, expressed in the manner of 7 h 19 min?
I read 6 h 33 min
